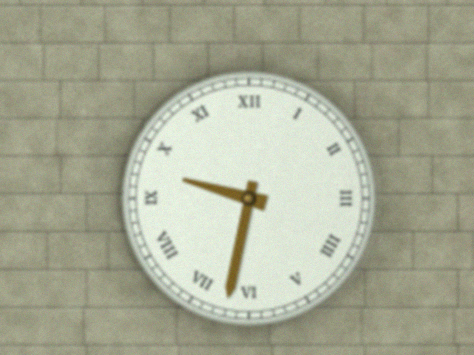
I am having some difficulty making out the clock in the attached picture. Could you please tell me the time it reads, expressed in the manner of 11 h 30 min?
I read 9 h 32 min
